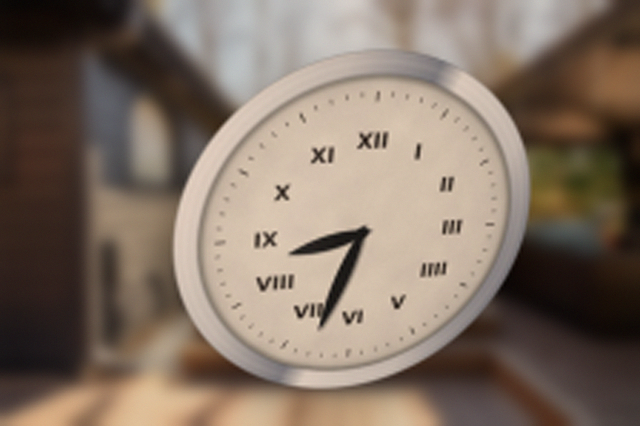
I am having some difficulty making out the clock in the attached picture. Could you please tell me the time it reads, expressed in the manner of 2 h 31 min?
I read 8 h 33 min
